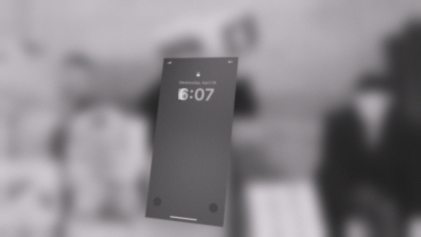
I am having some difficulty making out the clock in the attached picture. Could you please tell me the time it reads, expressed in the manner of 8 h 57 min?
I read 6 h 07 min
